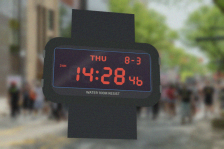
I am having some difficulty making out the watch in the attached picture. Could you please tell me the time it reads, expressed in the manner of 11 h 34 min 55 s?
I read 14 h 28 min 46 s
